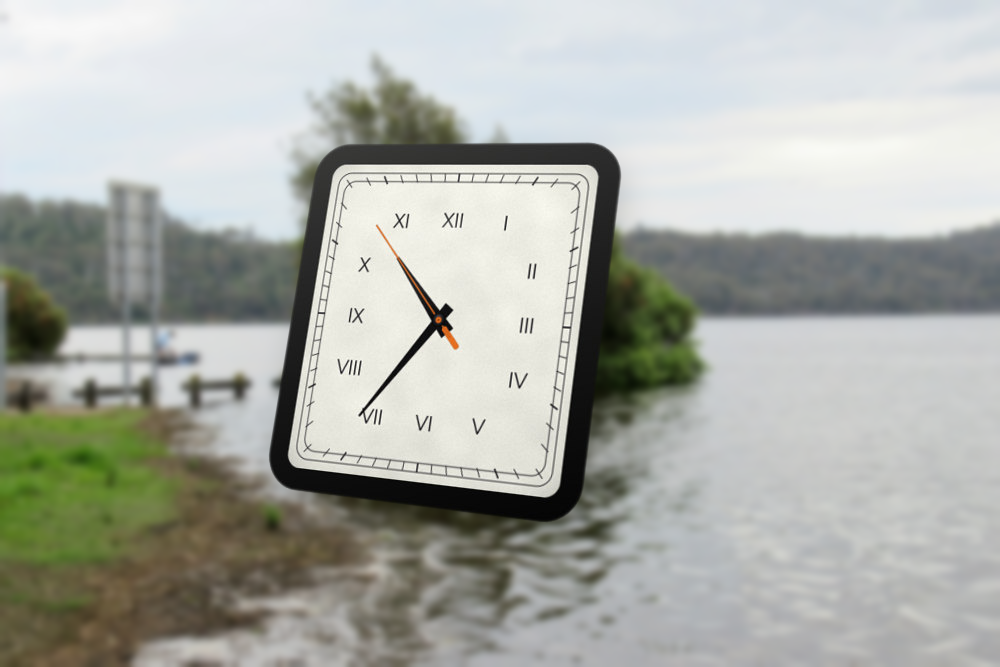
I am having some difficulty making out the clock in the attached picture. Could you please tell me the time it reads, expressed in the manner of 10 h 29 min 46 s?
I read 10 h 35 min 53 s
